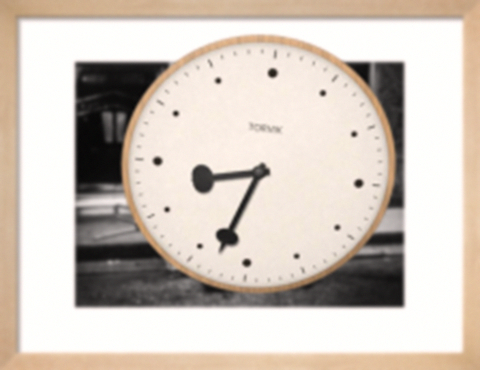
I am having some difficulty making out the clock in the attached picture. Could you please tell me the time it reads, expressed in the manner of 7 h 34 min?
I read 8 h 33 min
